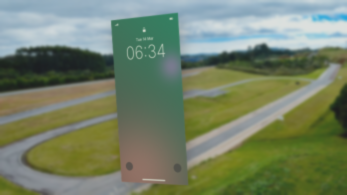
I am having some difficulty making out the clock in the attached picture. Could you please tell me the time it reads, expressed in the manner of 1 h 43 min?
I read 6 h 34 min
